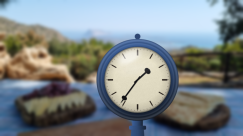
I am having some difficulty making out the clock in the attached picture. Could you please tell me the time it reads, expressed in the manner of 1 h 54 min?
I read 1 h 36 min
